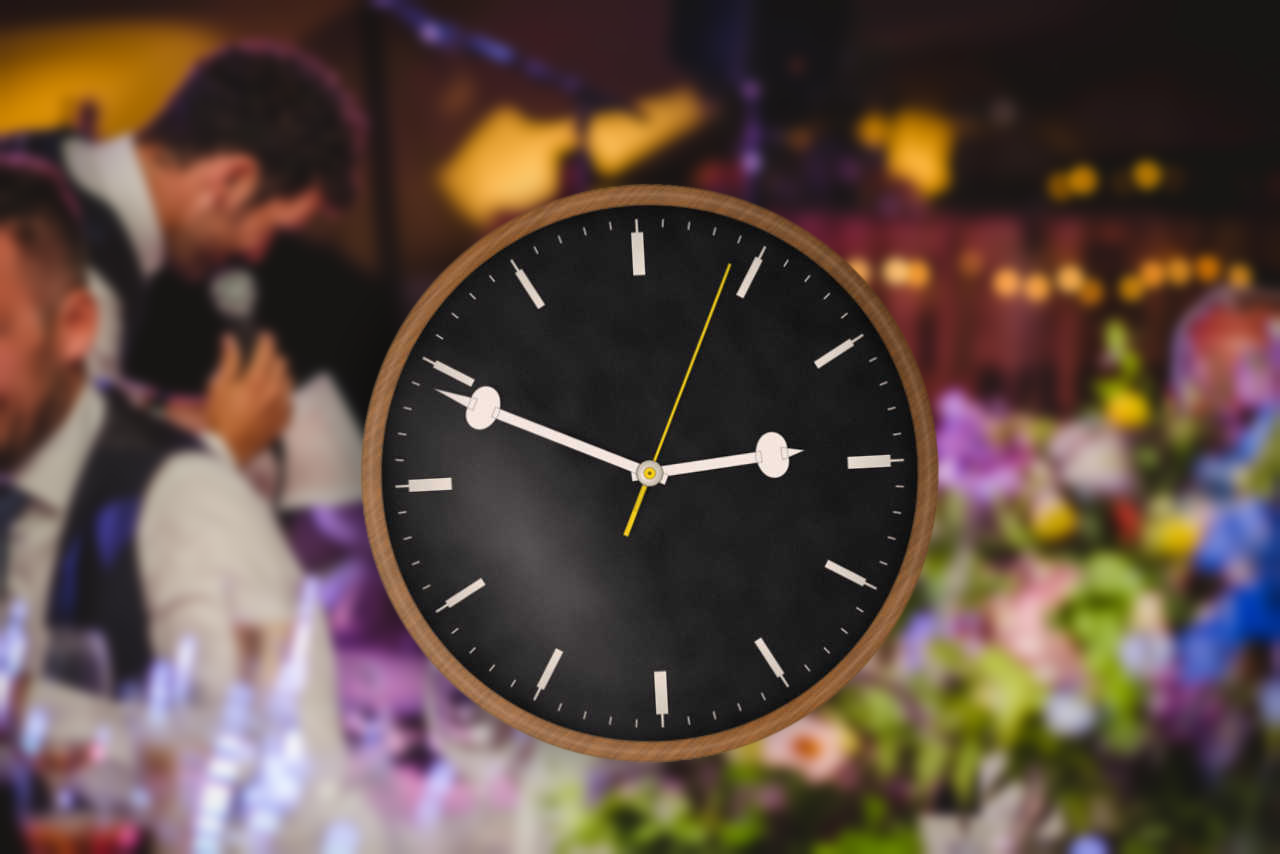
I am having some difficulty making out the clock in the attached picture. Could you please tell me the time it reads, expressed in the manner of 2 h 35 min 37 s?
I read 2 h 49 min 04 s
